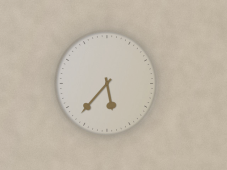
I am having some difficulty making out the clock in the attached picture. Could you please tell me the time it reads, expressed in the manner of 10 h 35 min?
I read 5 h 37 min
